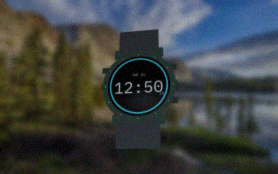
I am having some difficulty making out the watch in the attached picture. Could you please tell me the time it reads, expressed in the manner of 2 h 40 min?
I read 12 h 50 min
